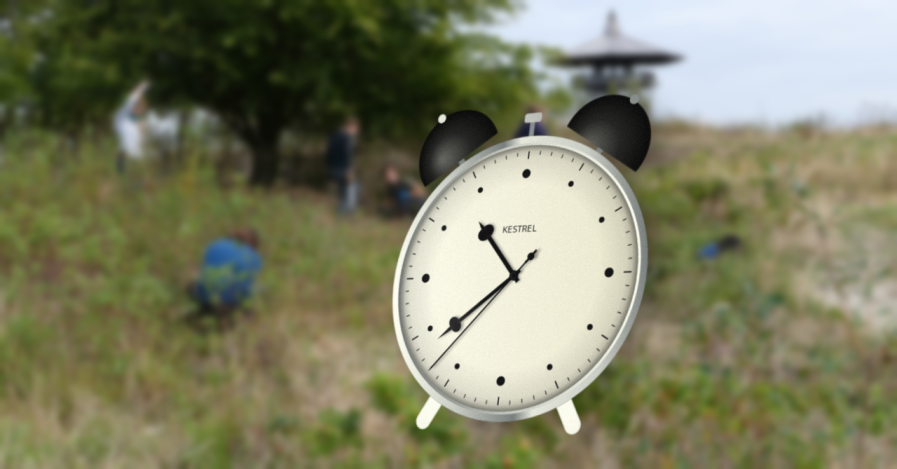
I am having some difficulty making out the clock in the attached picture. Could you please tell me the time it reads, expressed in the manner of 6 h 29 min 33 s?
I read 10 h 38 min 37 s
